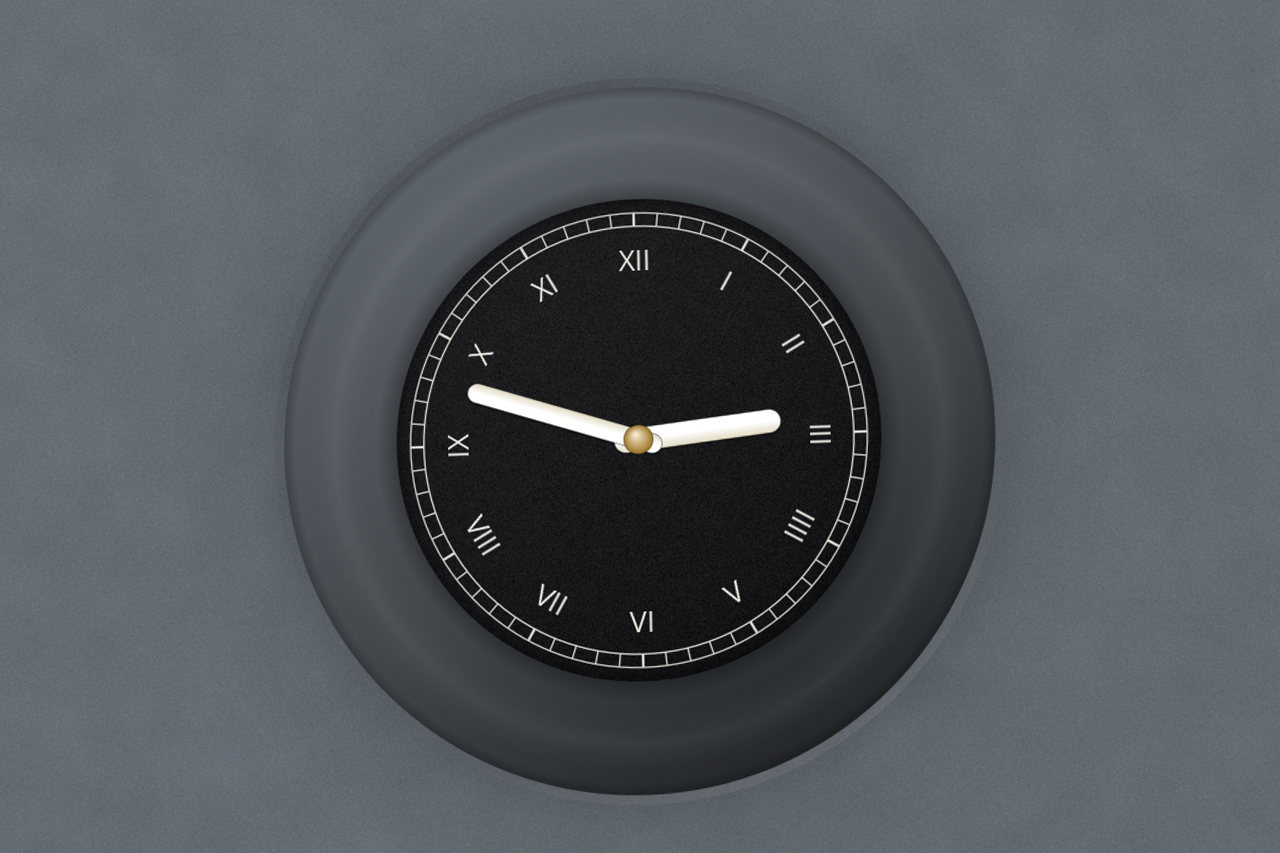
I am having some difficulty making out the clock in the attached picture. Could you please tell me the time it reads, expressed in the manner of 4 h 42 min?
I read 2 h 48 min
